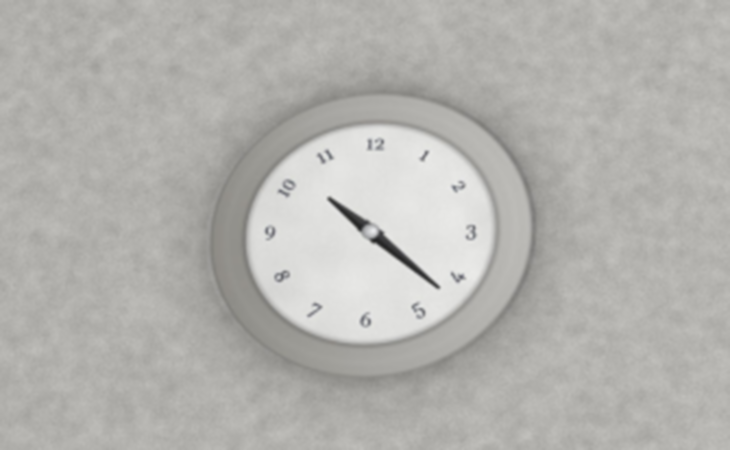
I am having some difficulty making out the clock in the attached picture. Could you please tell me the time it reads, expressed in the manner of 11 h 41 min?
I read 10 h 22 min
